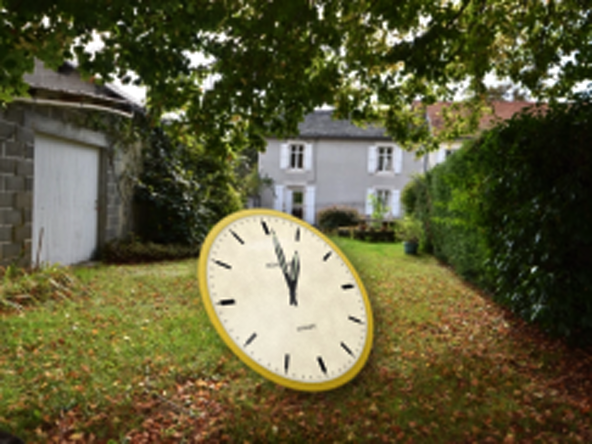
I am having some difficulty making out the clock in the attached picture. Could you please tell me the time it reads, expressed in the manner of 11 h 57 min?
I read 1 h 01 min
